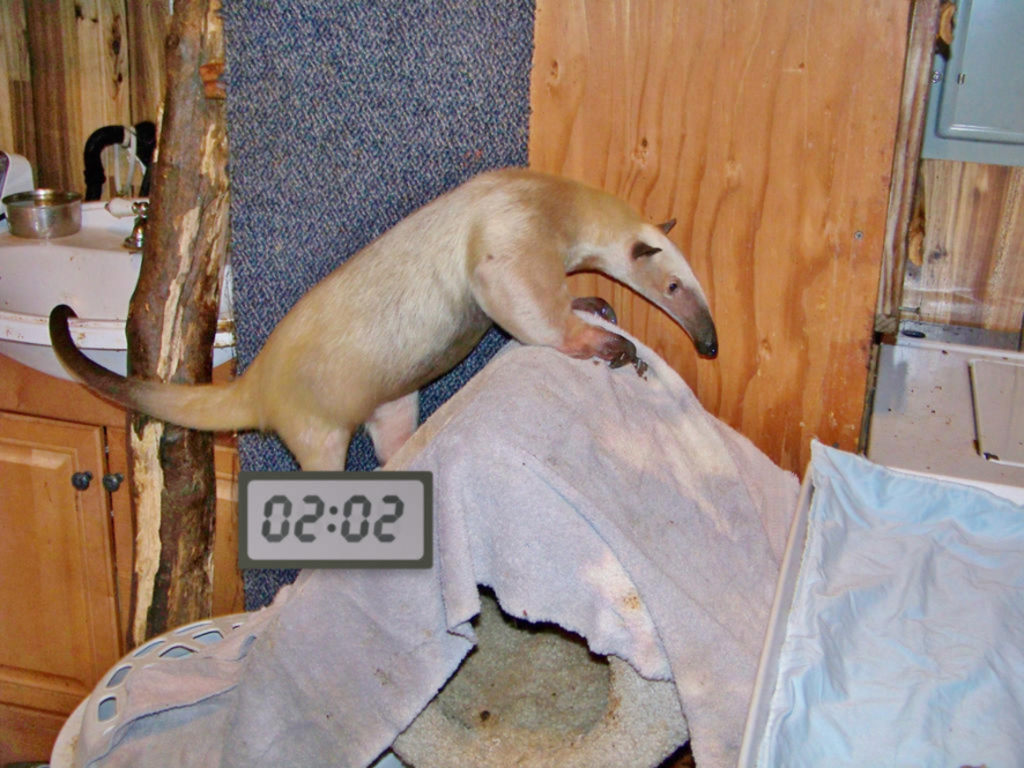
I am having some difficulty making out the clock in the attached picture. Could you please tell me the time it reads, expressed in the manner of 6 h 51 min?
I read 2 h 02 min
